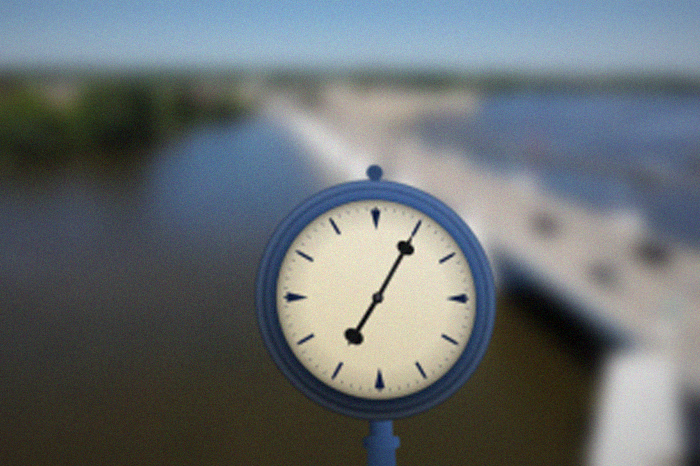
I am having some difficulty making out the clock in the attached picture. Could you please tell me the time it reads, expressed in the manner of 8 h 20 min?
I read 7 h 05 min
